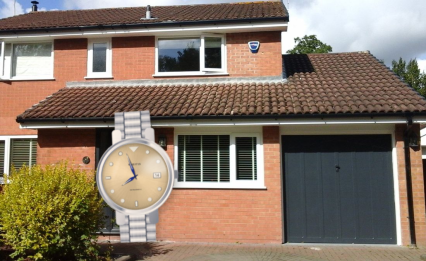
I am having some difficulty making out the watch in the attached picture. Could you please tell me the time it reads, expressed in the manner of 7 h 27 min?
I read 7 h 57 min
